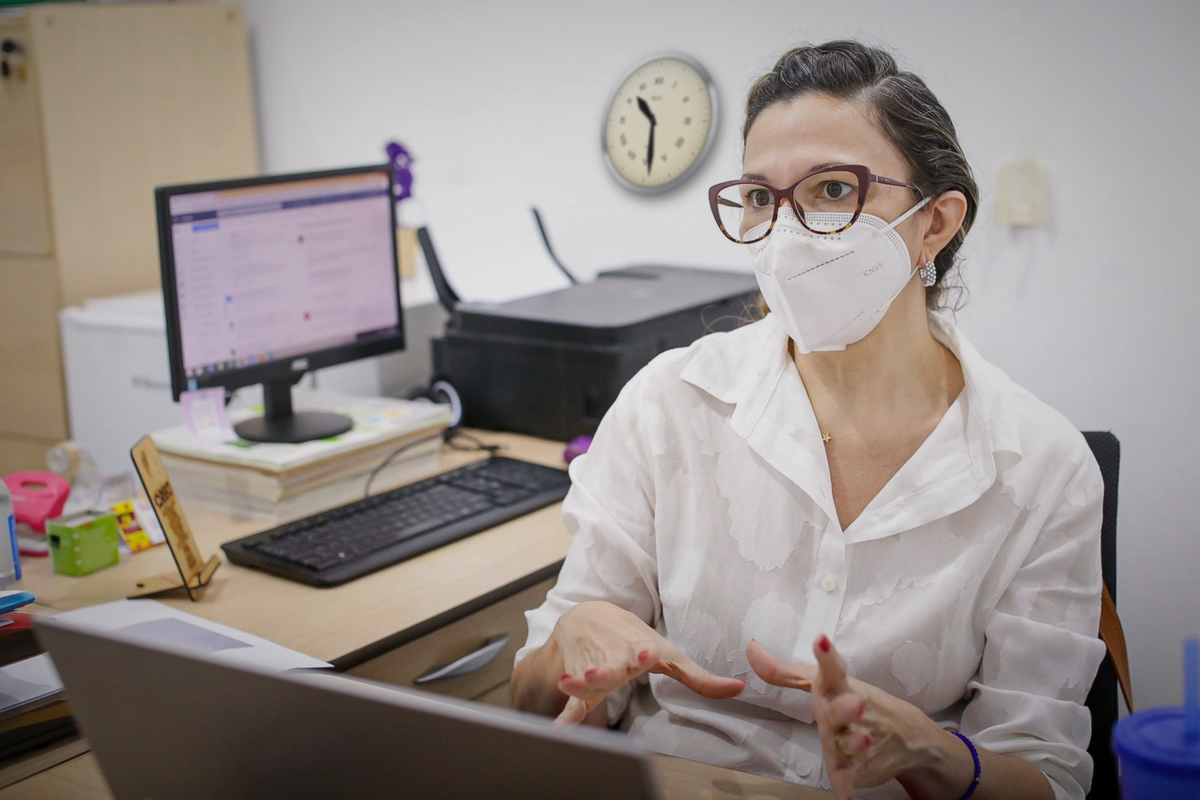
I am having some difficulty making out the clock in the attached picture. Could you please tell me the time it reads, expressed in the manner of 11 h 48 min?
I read 10 h 29 min
